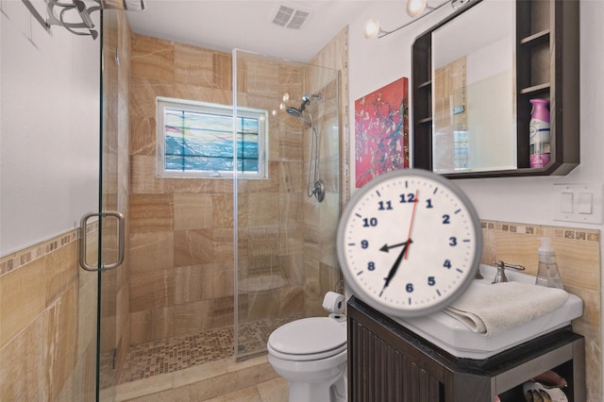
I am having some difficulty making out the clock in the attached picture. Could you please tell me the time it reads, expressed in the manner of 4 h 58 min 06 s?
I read 8 h 35 min 02 s
